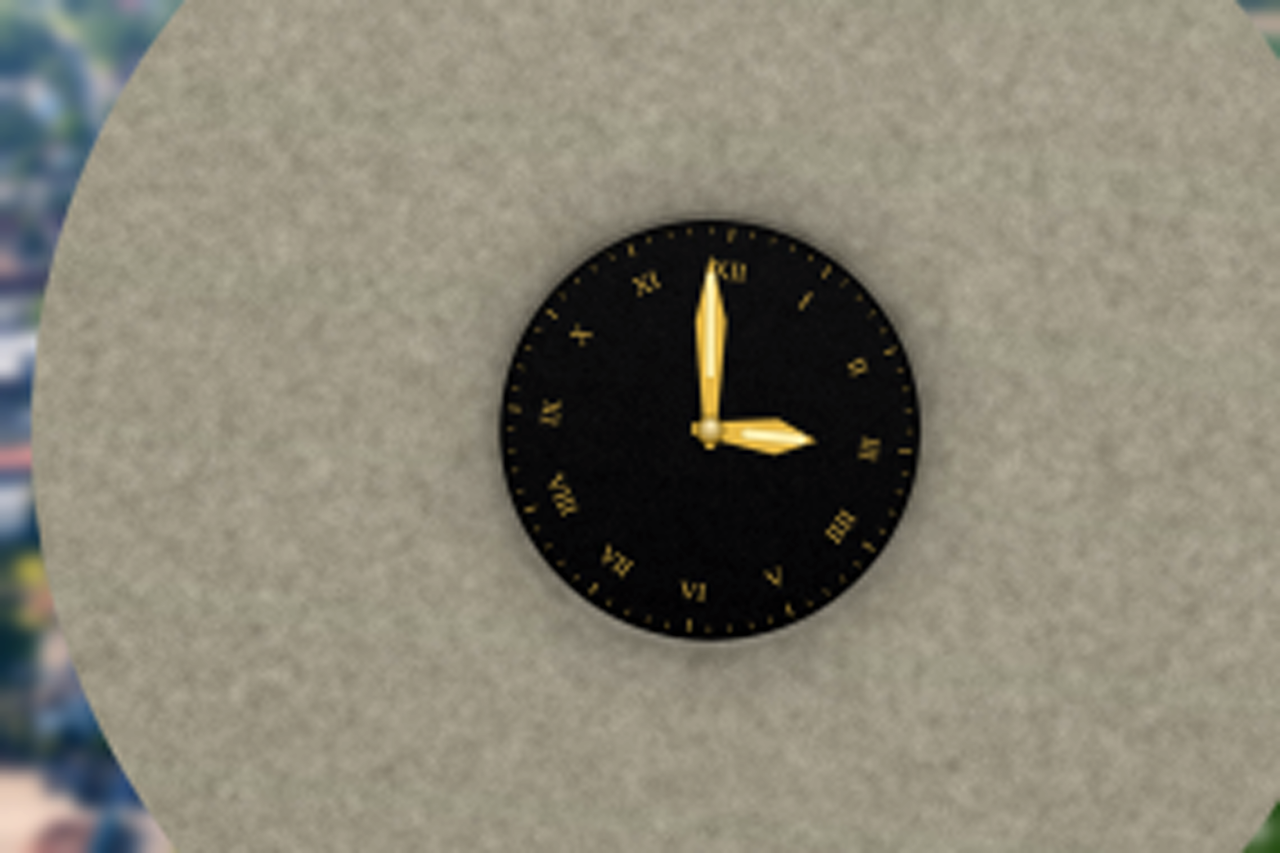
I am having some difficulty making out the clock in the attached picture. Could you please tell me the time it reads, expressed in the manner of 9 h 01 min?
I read 2 h 59 min
